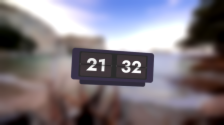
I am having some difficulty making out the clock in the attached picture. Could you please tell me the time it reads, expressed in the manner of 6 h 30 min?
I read 21 h 32 min
